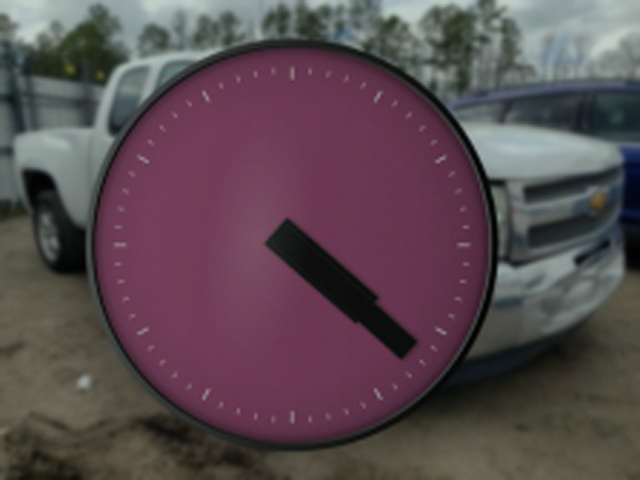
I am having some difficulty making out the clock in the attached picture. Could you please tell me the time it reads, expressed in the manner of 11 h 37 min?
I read 4 h 22 min
